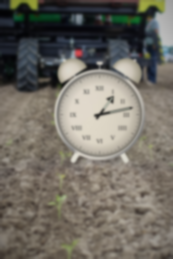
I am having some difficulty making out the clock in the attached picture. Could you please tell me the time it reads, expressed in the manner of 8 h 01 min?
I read 1 h 13 min
